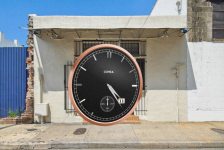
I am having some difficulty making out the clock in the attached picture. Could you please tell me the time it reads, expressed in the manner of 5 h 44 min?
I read 4 h 24 min
